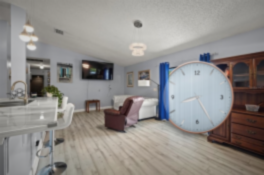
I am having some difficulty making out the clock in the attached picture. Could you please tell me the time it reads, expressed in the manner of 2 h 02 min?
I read 8 h 25 min
